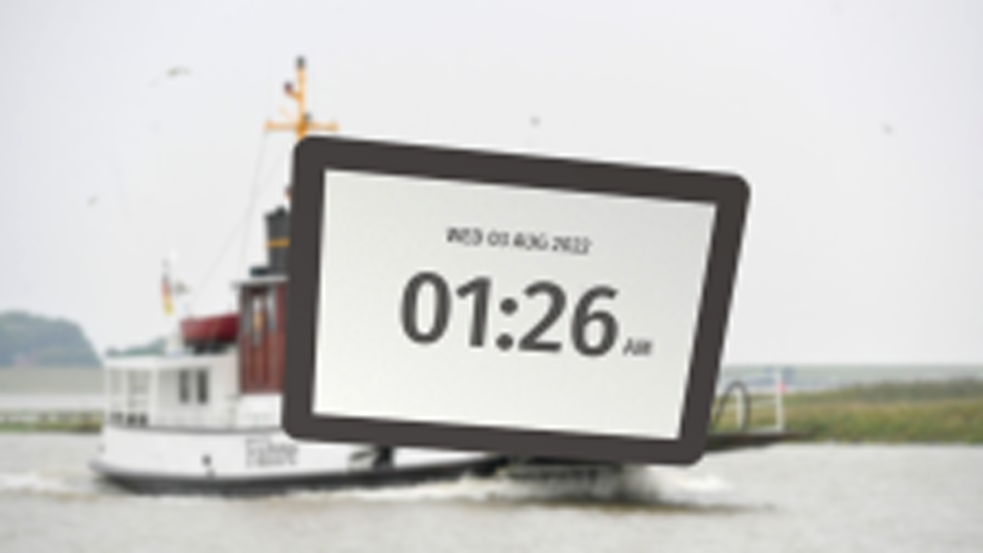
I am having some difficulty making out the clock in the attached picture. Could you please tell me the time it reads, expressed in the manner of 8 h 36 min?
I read 1 h 26 min
